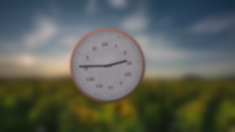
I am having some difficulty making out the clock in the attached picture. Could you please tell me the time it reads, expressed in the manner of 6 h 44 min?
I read 2 h 46 min
